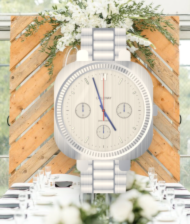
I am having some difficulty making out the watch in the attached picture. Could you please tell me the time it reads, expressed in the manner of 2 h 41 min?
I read 4 h 57 min
